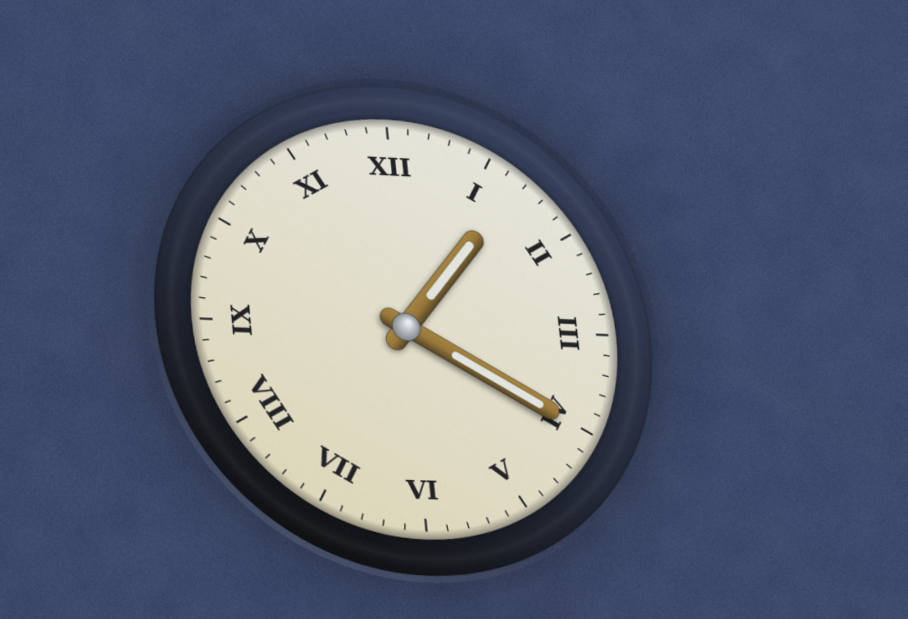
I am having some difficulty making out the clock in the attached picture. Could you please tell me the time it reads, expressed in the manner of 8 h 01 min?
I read 1 h 20 min
